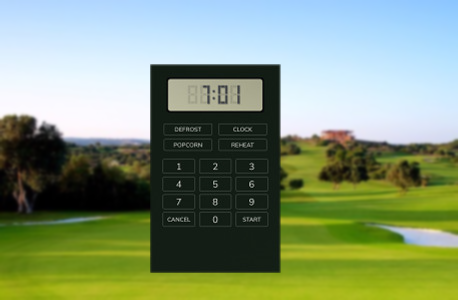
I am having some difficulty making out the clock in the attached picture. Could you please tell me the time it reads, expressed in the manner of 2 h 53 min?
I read 7 h 01 min
